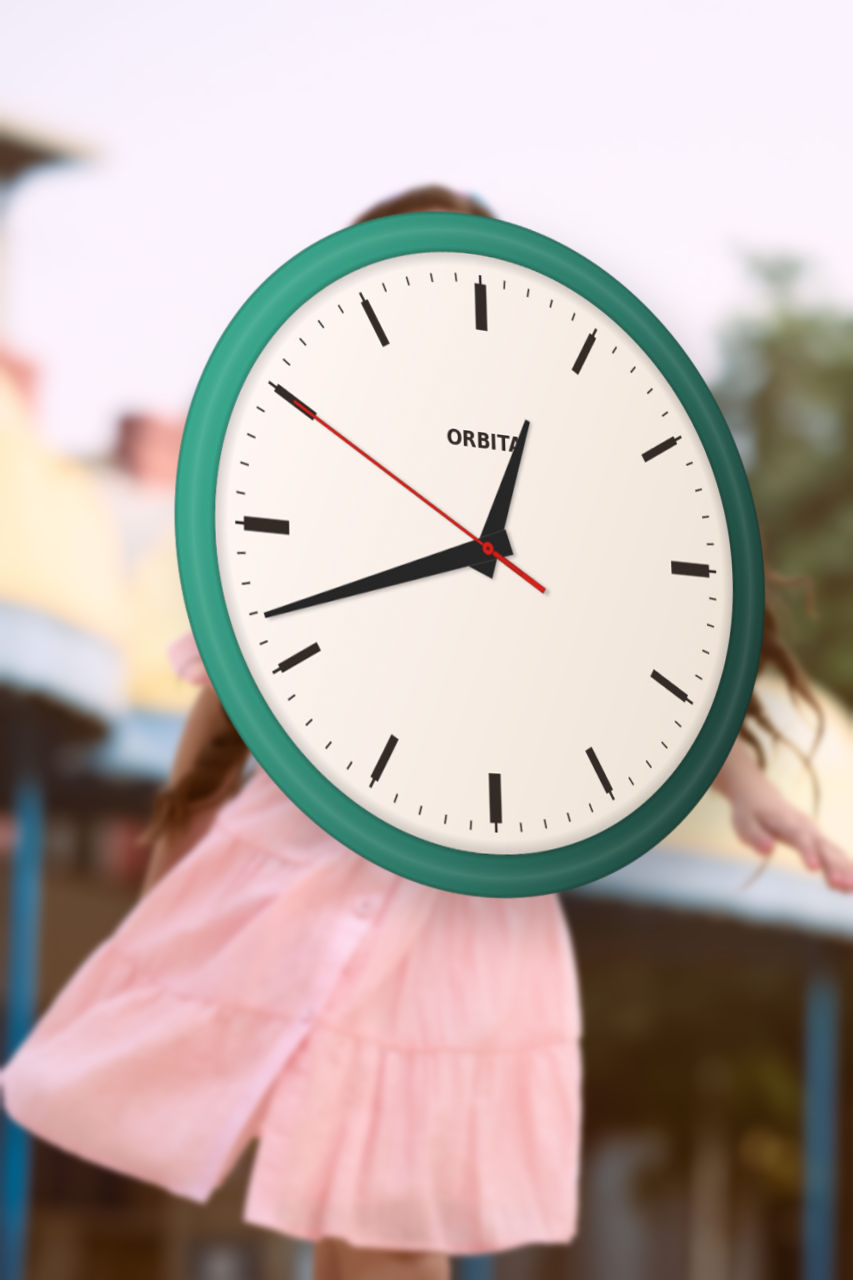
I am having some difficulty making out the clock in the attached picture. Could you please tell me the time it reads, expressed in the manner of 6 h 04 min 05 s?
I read 12 h 41 min 50 s
